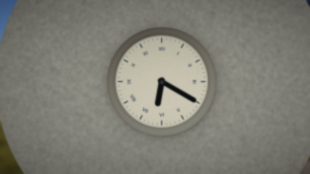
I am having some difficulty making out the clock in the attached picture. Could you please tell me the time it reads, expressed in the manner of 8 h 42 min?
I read 6 h 20 min
